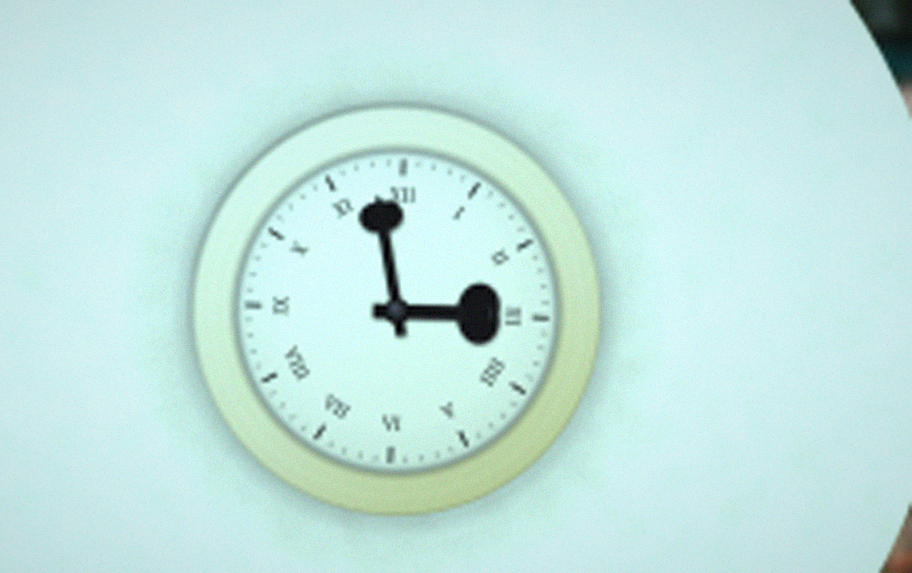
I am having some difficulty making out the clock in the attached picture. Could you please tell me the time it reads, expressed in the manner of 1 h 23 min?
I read 2 h 58 min
